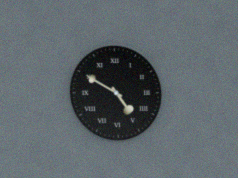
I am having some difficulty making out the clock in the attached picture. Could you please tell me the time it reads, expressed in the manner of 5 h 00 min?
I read 4 h 50 min
